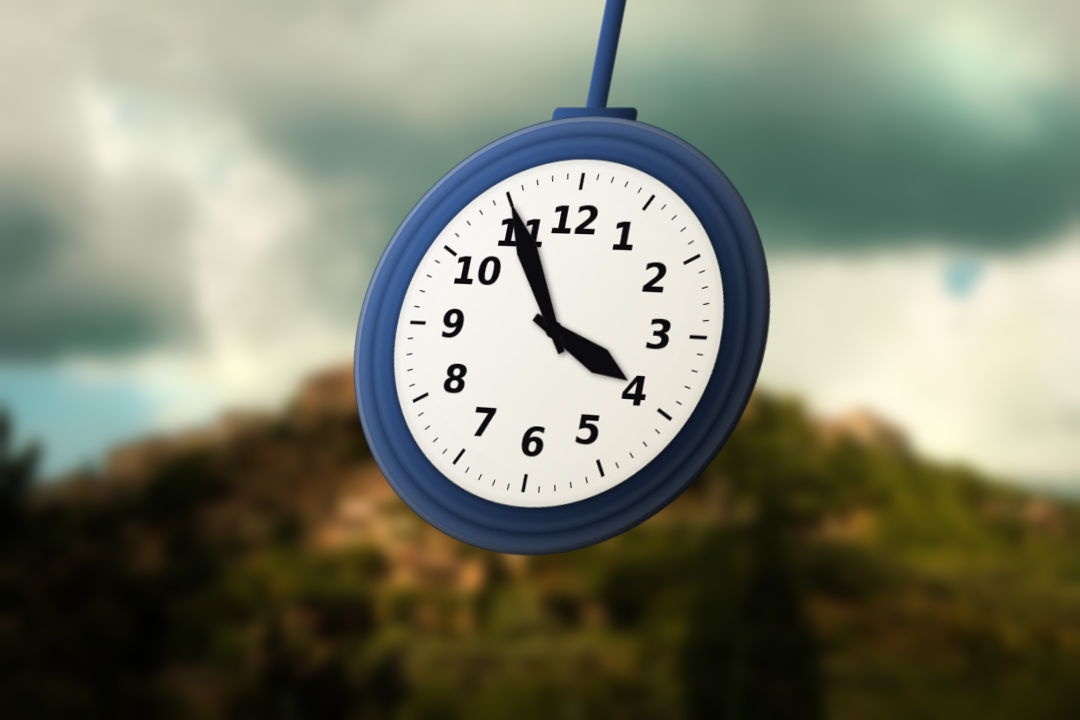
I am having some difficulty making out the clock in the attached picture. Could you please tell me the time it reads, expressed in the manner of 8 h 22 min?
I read 3 h 55 min
